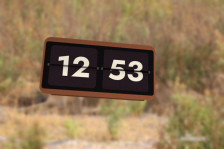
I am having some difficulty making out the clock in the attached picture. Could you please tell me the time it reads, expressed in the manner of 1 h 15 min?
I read 12 h 53 min
